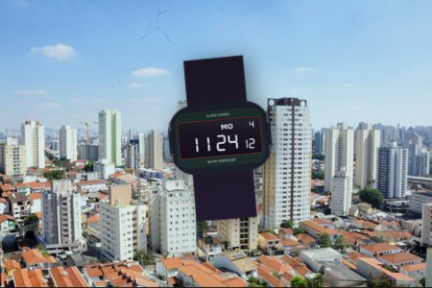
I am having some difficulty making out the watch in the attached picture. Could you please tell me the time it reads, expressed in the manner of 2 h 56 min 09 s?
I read 11 h 24 min 12 s
